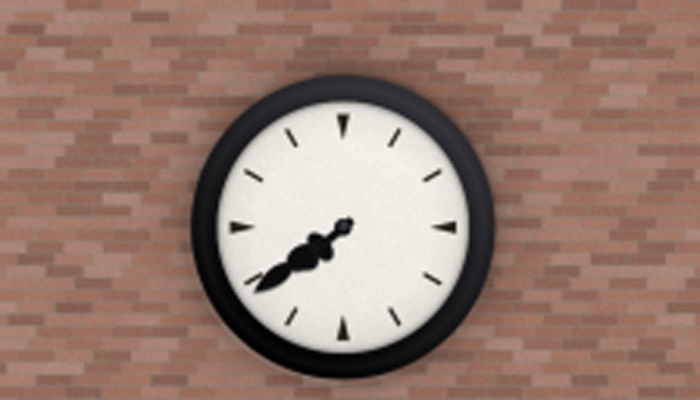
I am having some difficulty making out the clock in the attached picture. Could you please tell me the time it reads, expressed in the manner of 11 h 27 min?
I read 7 h 39 min
